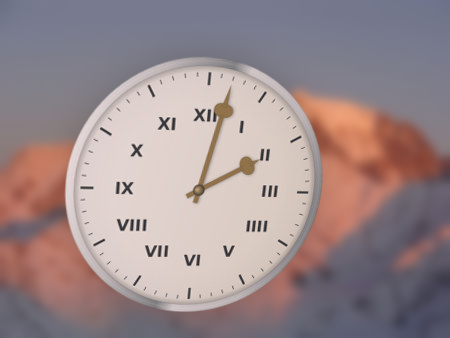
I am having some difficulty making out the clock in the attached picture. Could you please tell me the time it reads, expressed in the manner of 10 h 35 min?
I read 2 h 02 min
